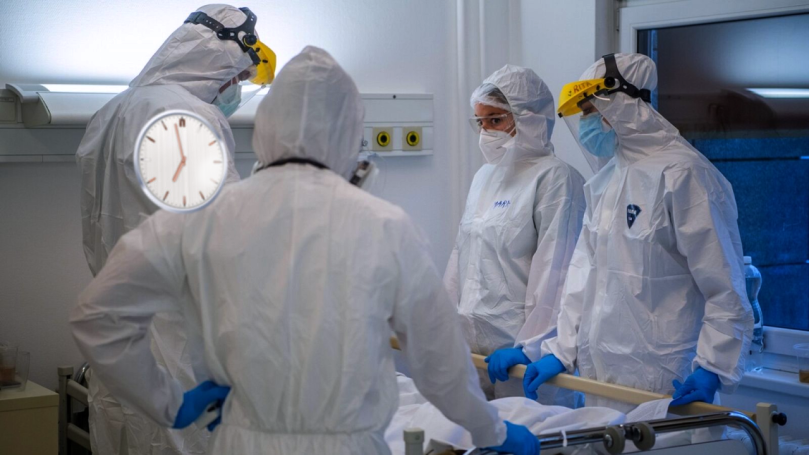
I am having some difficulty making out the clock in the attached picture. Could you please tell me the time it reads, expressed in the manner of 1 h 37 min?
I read 6 h 58 min
